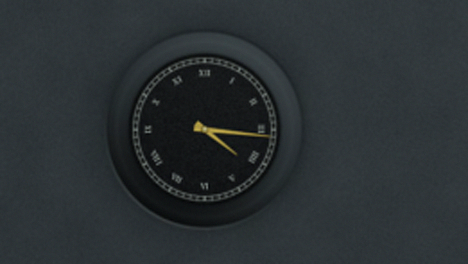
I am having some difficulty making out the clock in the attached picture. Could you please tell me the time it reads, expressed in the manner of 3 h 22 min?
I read 4 h 16 min
